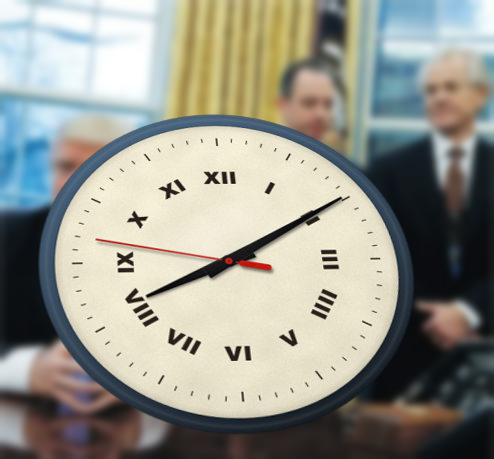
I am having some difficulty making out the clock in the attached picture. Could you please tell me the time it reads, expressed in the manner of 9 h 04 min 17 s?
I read 8 h 09 min 47 s
